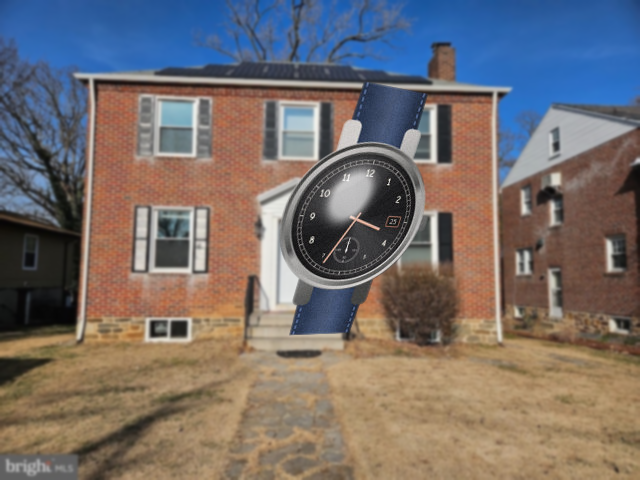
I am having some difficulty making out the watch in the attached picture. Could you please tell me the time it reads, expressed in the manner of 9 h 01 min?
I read 3 h 34 min
